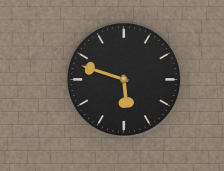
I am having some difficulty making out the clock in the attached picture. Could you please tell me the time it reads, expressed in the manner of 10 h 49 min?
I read 5 h 48 min
